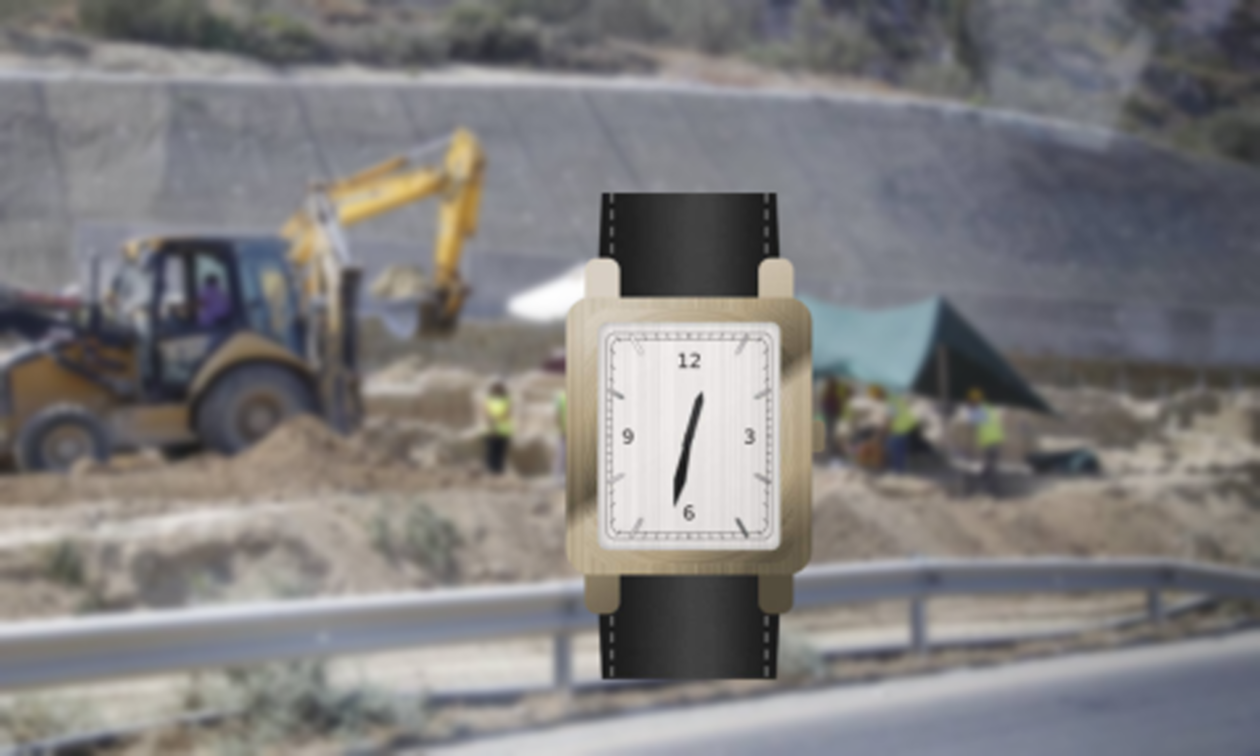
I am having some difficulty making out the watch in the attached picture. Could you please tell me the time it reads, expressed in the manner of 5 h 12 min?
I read 12 h 32 min
